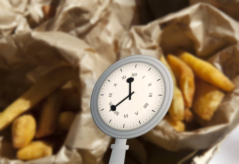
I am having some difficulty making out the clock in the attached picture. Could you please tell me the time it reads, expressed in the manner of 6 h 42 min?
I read 11 h 38 min
